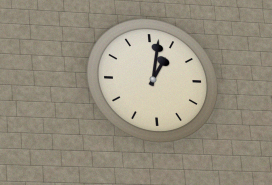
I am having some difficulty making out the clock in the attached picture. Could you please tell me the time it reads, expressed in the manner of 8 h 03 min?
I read 1 h 02 min
